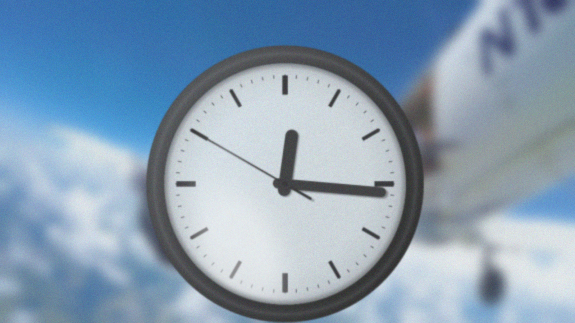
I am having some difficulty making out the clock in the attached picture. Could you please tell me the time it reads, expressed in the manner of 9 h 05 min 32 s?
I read 12 h 15 min 50 s
